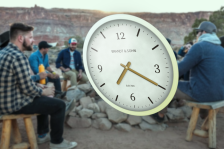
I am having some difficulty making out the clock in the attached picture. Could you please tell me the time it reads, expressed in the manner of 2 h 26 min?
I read 7 h 20 min
